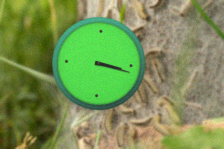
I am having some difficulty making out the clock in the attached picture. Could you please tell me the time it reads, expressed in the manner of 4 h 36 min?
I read 3 h 17 min
